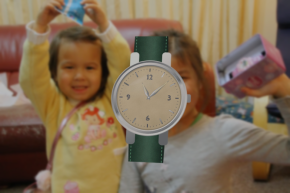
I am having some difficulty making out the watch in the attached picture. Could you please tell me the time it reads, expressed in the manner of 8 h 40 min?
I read 11 h 08 min
